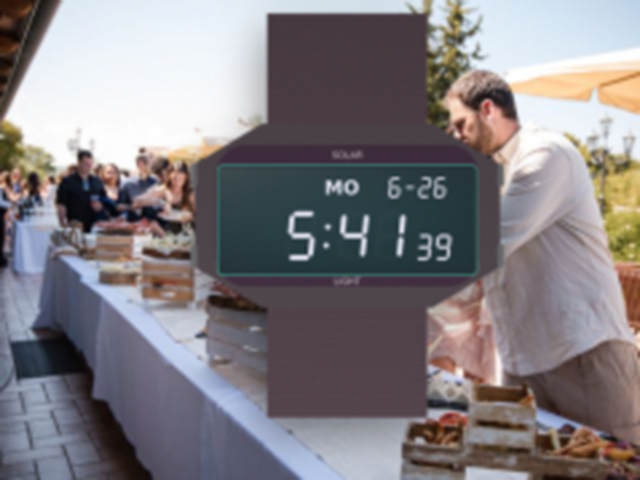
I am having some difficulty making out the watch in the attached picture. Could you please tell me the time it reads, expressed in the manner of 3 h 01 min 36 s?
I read 5 h 41 min 39 s
